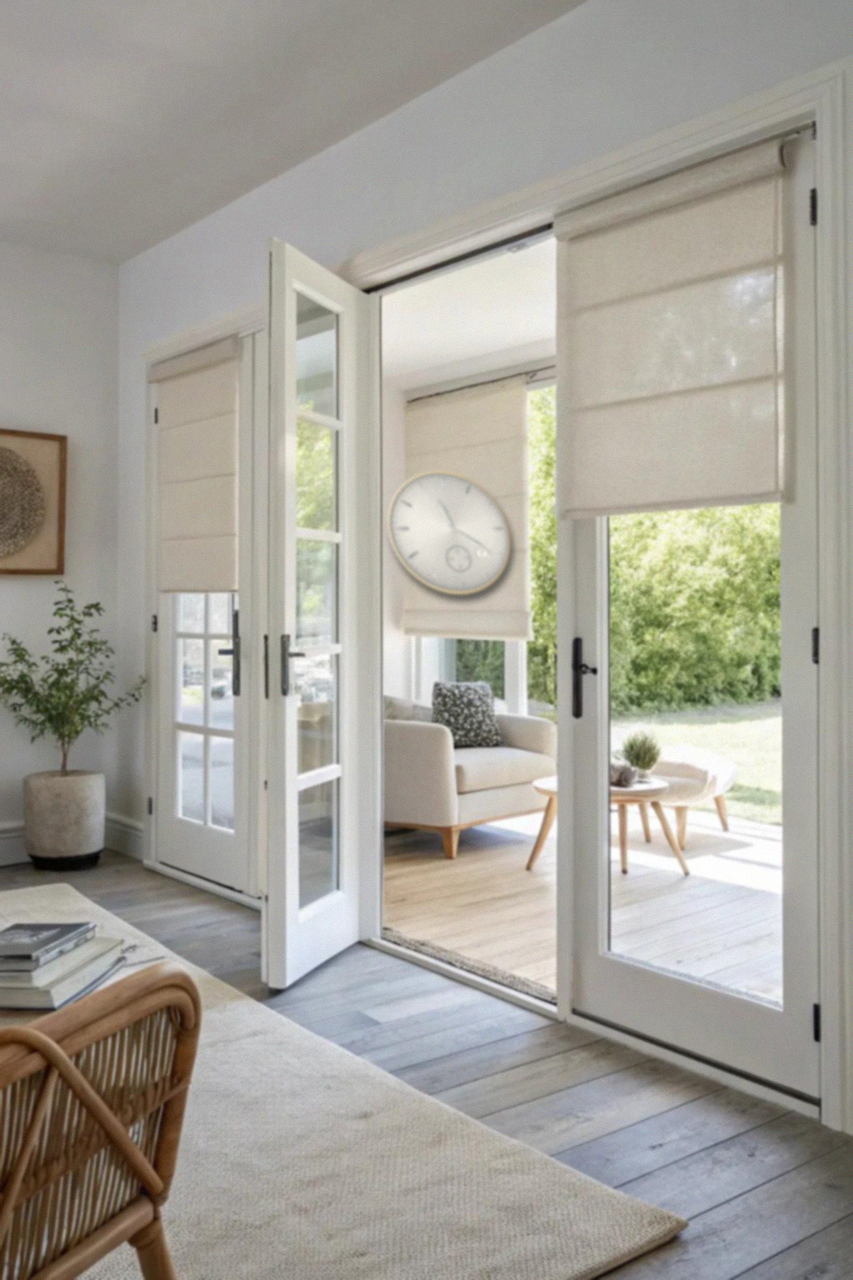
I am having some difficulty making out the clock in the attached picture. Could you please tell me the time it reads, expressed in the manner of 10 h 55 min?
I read 11 h 21 min
